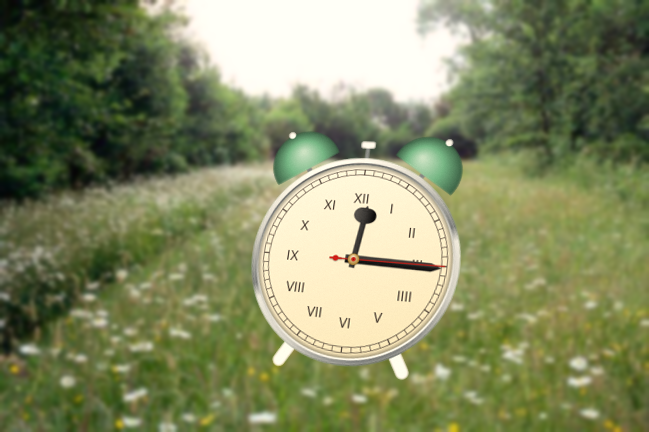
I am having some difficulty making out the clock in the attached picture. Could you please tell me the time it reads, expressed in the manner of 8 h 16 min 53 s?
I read 12 h 15 min 15 s
